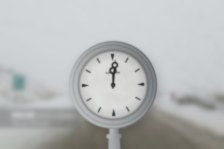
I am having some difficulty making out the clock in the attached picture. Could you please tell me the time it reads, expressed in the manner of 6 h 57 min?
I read 12 h 01 min
